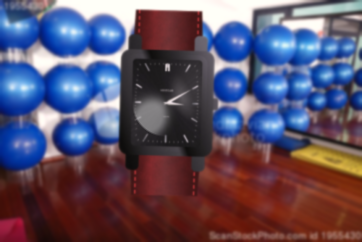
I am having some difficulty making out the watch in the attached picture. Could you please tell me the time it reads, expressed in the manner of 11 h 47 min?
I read 3 h 10 min
